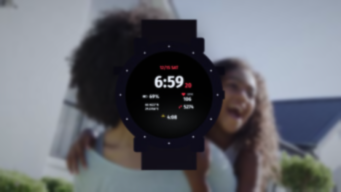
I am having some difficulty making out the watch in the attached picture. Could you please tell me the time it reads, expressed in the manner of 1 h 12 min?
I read 6 h 59 min
